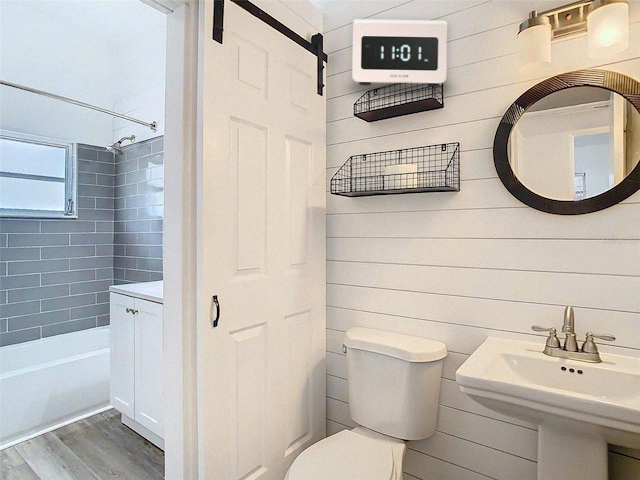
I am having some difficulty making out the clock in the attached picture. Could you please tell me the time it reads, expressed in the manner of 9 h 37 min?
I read 11 h 01 min
